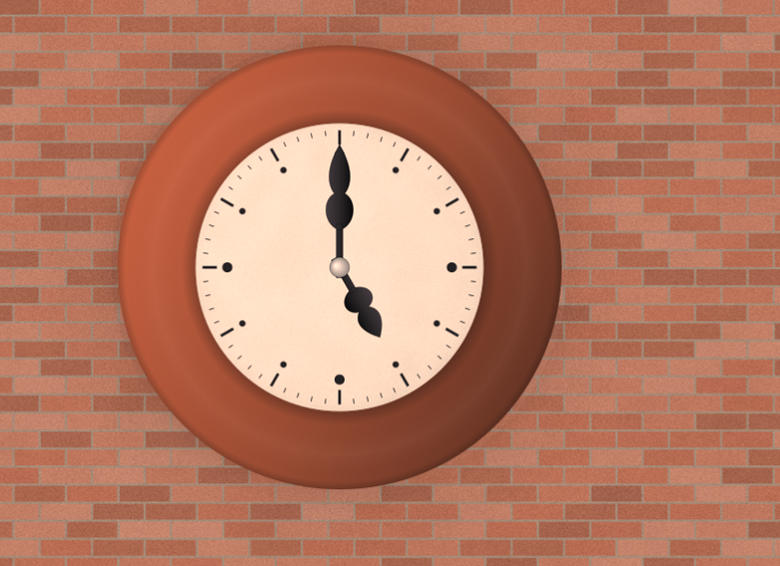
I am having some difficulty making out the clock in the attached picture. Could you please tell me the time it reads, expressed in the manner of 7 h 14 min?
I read 5 h 00 min
